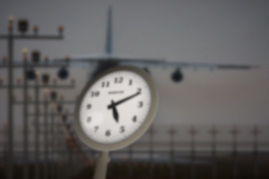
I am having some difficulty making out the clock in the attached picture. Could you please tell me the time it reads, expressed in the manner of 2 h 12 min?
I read 5 h 11 min
